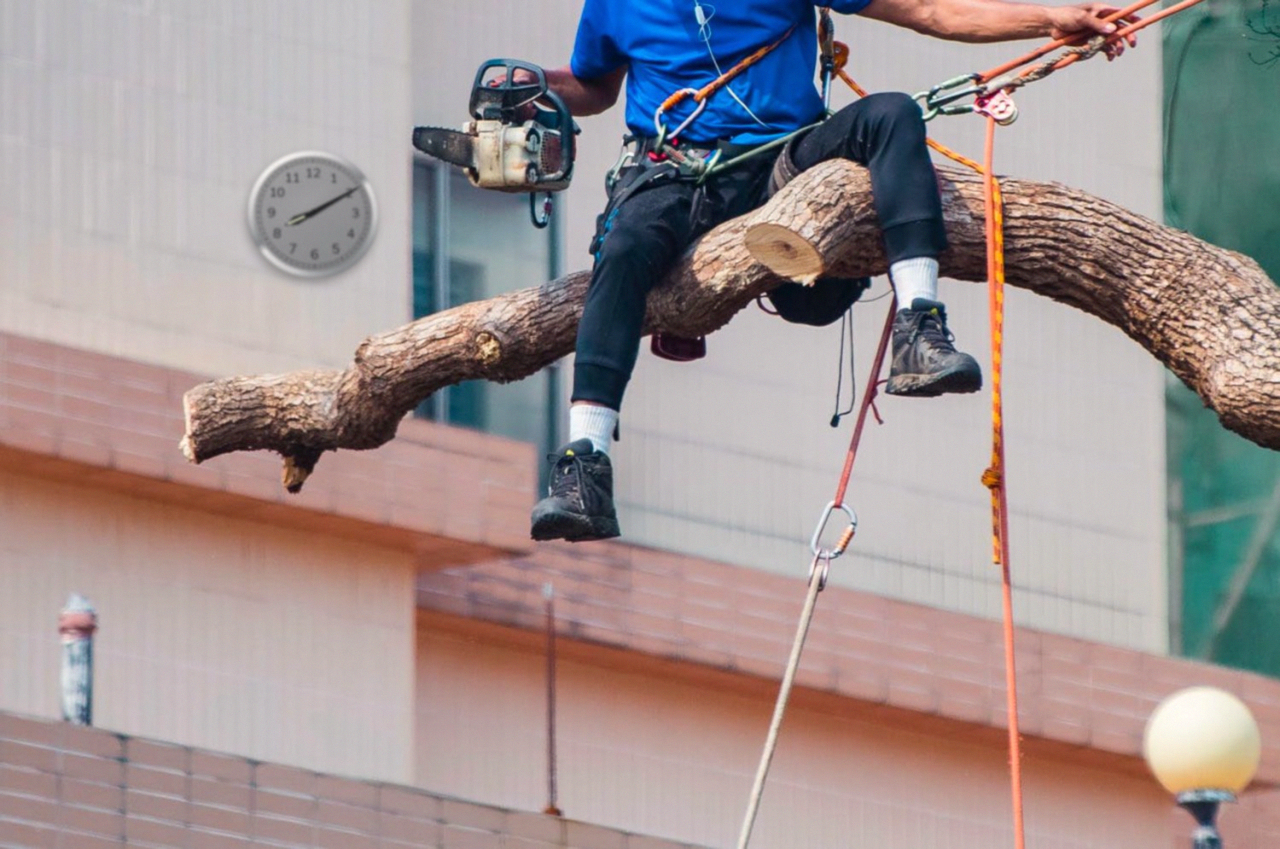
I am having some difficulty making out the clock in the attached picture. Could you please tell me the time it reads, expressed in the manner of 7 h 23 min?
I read 8 h 10 min
